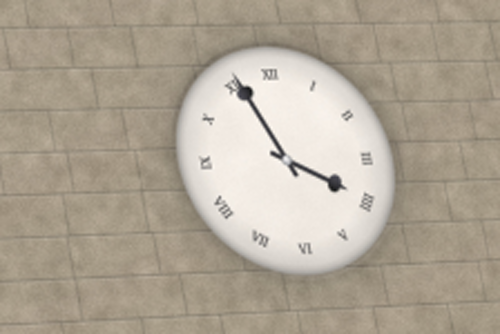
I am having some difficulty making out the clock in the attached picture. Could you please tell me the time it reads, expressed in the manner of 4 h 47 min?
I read 3 h 56 min
